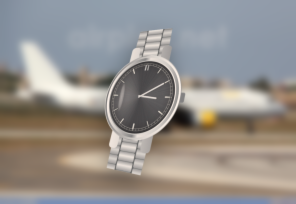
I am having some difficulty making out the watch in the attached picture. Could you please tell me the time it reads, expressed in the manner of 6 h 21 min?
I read 3 h 10 min
